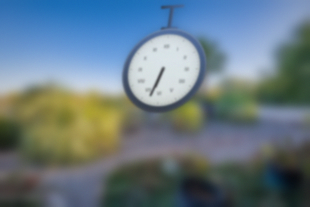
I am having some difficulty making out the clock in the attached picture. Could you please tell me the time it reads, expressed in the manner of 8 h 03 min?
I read 6 h 33 min
